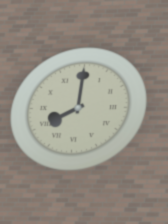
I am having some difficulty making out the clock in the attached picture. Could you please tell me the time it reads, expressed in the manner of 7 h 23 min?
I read 8 h 00 min
